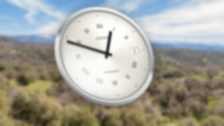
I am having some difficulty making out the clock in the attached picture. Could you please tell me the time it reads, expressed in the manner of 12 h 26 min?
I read 12 h 49 min
